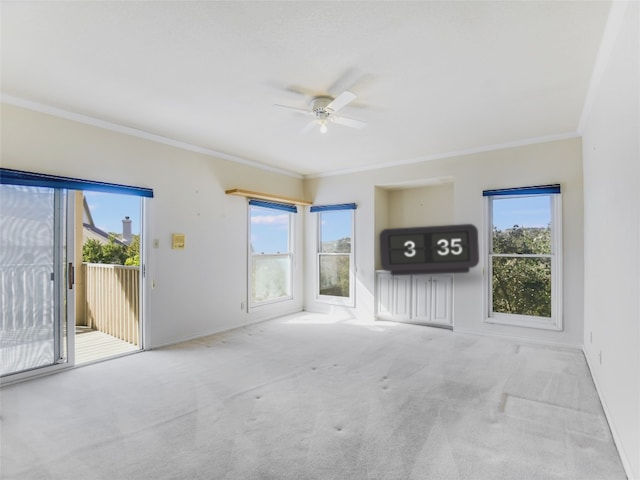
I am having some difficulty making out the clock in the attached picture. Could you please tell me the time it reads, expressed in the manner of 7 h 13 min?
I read 3 h 35 min
